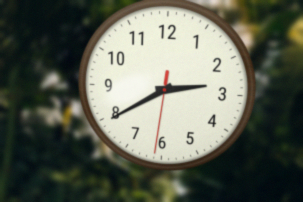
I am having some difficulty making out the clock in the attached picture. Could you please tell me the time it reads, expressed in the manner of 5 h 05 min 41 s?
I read 2 h 39 min 31 s
